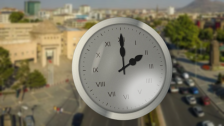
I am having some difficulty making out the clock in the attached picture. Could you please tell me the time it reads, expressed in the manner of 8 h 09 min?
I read 2 h 00 min
